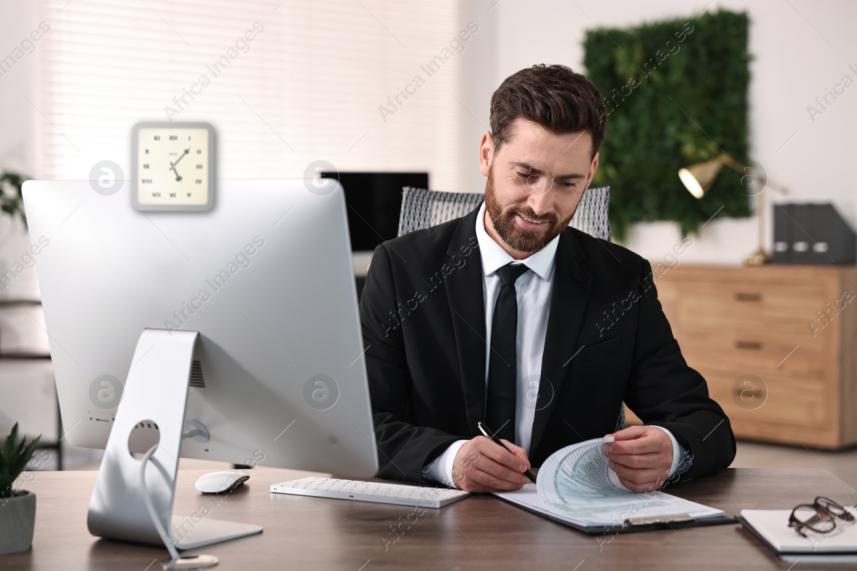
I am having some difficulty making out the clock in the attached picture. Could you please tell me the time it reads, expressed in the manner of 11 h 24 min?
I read 5 h 07 min
